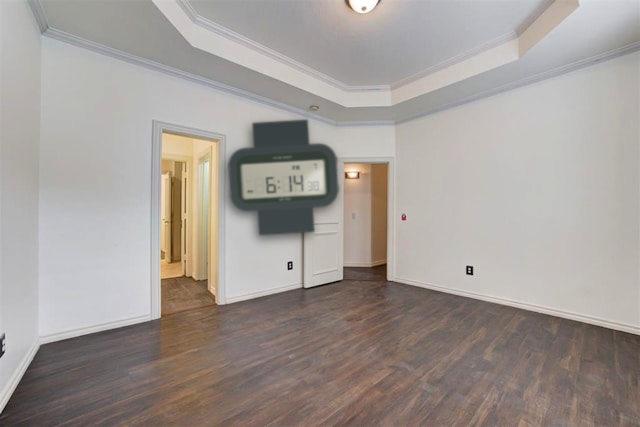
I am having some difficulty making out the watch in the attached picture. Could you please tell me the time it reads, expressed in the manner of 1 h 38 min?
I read 6 h 14 min
